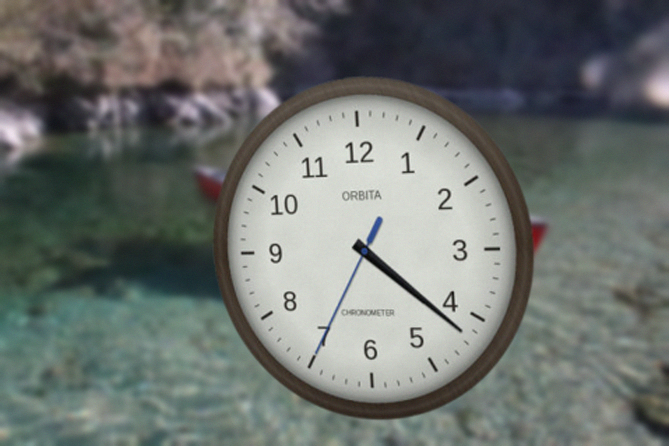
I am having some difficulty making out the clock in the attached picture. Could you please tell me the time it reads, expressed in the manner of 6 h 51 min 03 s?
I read 4 h 21 min 35 s
